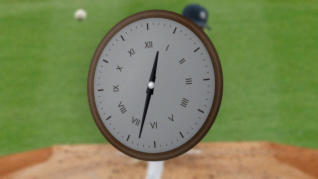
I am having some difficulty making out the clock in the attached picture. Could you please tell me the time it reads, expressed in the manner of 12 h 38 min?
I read 12 h 33 min
